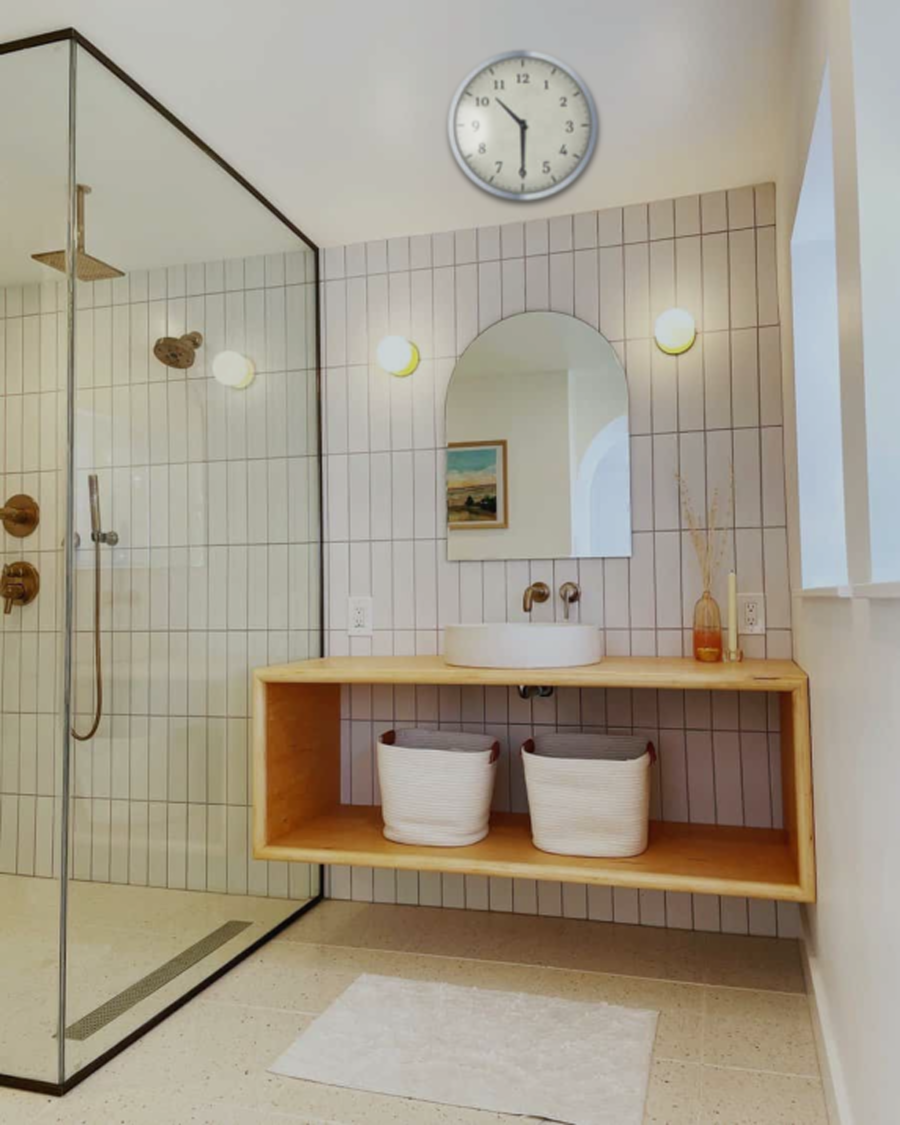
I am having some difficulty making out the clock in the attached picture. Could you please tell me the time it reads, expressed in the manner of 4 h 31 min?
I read 10 h 30 min
